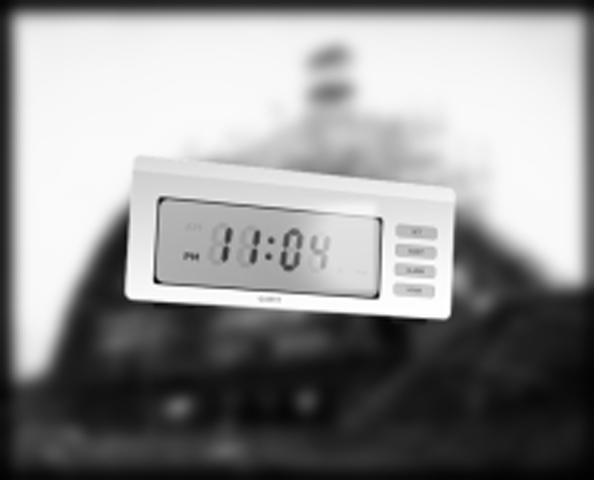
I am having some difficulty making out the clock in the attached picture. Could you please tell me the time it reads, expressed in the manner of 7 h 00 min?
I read 11 h 04 min
